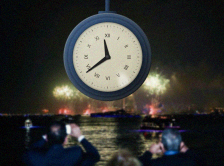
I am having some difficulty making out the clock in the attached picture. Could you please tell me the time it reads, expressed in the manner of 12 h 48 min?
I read 11 h 39 min
